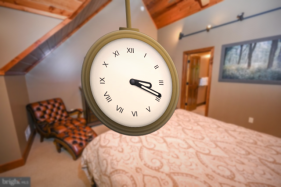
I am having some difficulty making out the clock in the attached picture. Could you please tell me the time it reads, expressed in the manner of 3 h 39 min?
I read 3 h 19 min
